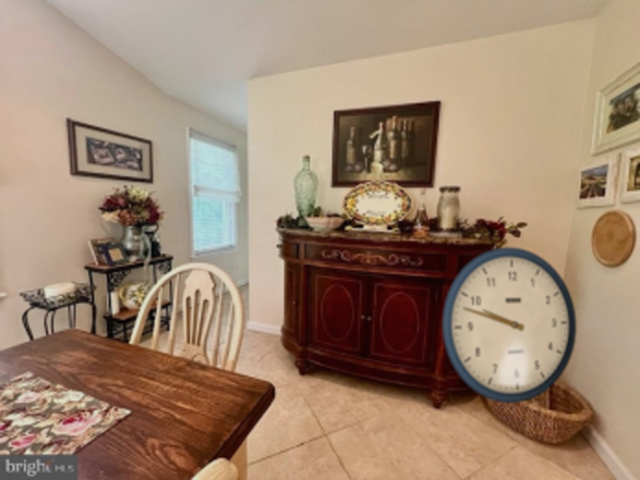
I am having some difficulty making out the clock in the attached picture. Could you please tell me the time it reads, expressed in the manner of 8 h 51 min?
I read 9 h 48 min
